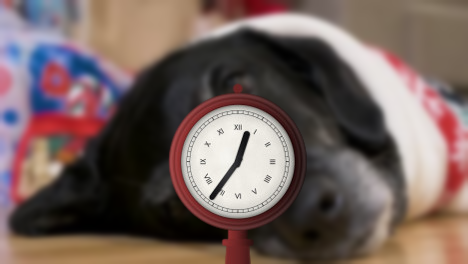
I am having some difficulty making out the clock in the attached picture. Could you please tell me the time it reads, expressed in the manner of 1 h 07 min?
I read 12 h 36 min
